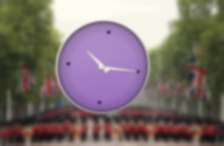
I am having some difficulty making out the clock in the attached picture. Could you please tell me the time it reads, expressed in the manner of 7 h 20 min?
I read 10 h 15 min
